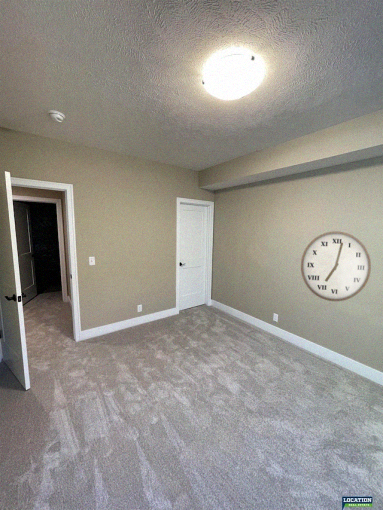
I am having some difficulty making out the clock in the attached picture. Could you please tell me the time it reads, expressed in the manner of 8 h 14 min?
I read 7 h 02 min
